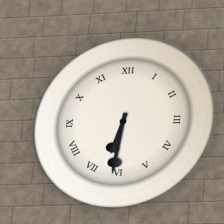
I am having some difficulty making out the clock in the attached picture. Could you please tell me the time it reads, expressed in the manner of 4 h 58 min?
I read 6 h 31 min
